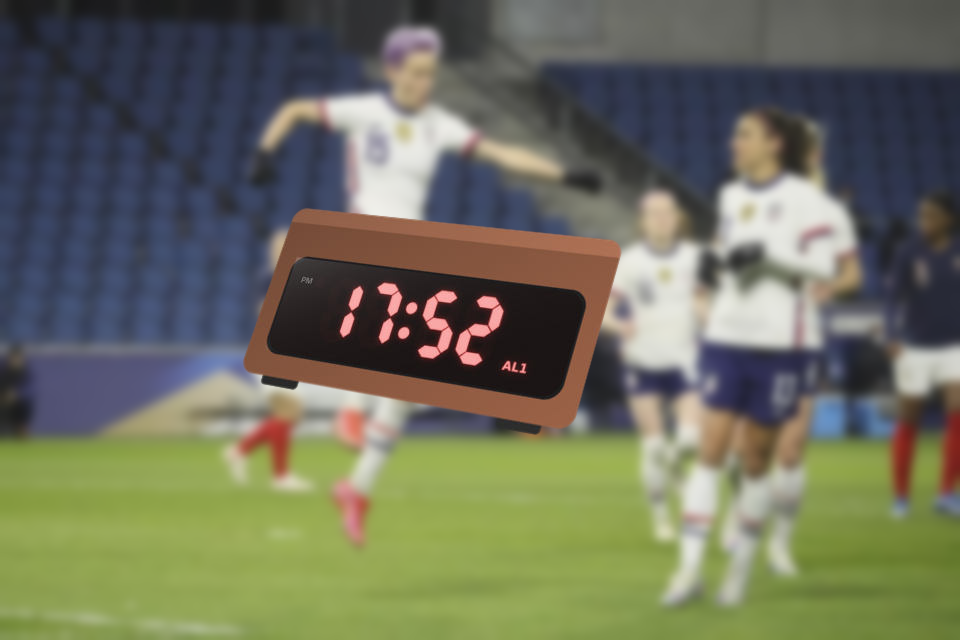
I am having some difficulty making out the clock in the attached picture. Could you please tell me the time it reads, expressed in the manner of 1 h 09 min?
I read 17 h 52 min
